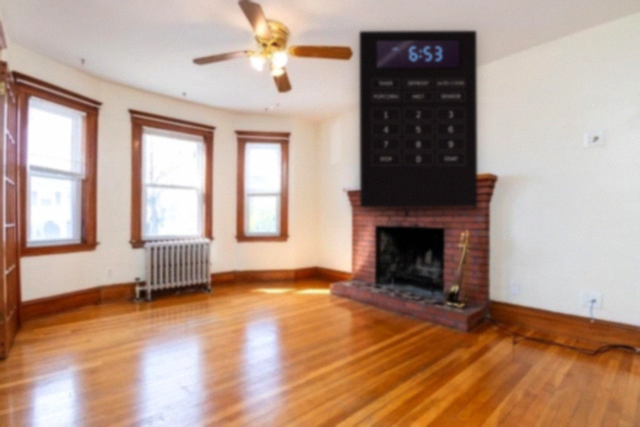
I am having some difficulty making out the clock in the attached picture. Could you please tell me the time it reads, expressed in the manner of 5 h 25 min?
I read 6 h 53 min
